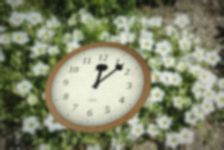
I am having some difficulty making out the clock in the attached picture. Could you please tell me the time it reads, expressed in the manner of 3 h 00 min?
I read 12 h 07 min
